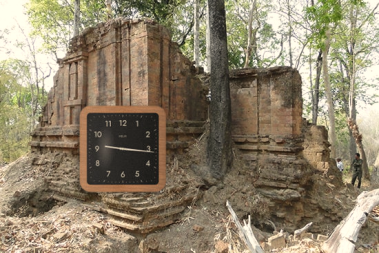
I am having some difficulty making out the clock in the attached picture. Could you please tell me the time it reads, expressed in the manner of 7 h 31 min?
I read 9 h 16 min
